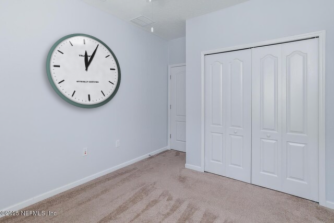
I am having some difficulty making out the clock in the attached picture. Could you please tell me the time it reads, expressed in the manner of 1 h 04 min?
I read 12 h 05 min
